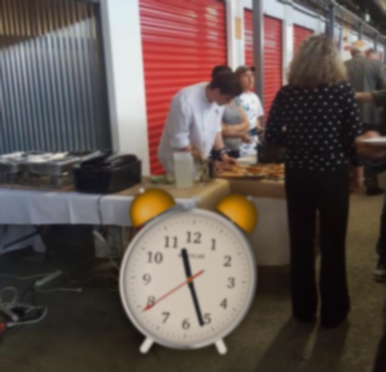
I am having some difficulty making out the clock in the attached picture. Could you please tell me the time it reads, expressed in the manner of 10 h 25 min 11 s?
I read 11 h 26 min 39 s
